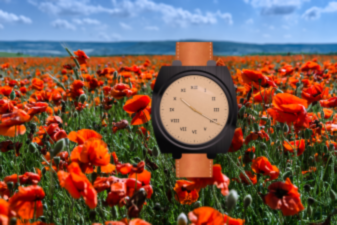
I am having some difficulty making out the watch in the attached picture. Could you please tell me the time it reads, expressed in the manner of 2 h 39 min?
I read 10 h 20 min
